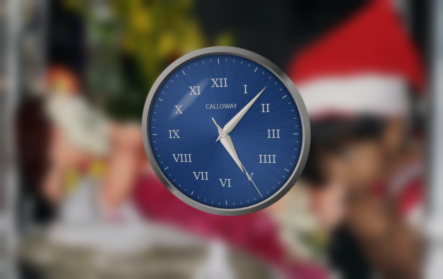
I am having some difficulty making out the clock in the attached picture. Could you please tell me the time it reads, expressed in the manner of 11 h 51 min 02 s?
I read 5 h 07 min 25 s
